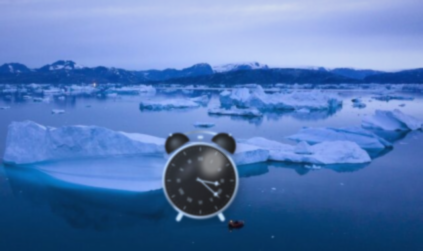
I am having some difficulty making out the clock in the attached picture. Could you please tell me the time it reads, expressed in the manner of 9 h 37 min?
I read 3 h 22 min
